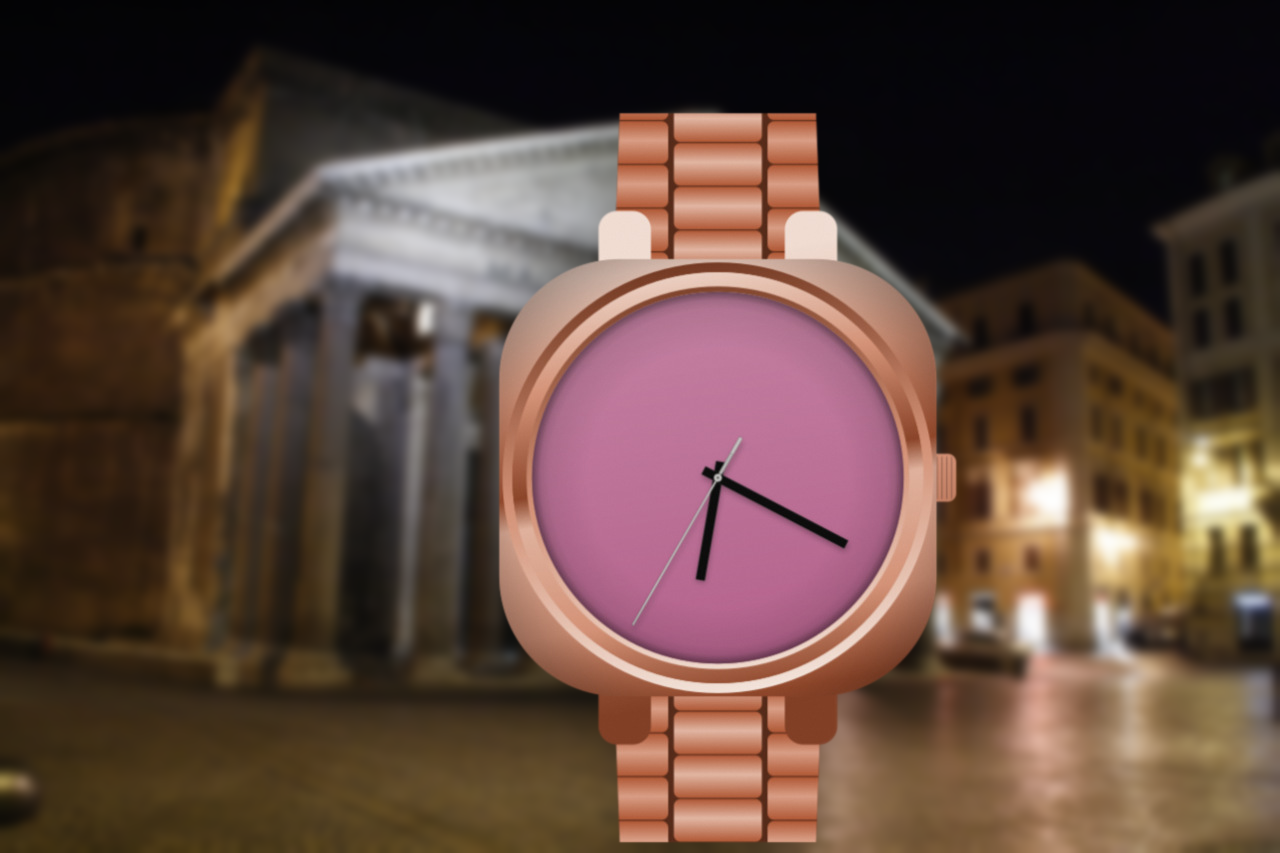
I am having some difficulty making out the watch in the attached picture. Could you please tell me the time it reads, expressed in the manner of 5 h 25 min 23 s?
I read 6 h 19 min 35 s
